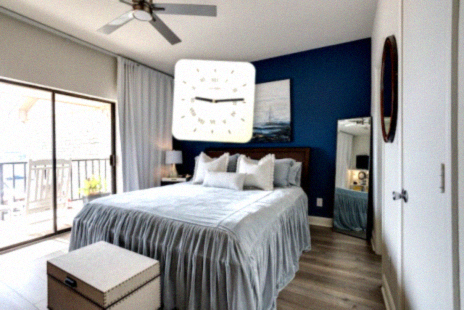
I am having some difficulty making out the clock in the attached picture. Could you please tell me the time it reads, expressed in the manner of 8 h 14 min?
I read 9 h 14 min
